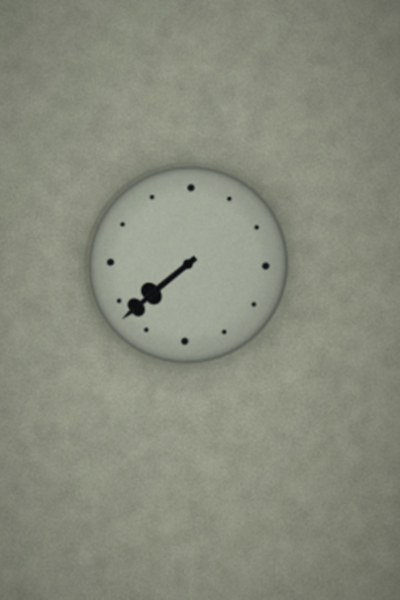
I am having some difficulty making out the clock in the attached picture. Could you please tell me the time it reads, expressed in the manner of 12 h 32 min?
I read 7 h 38 min
